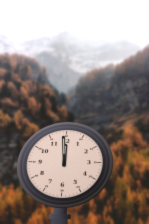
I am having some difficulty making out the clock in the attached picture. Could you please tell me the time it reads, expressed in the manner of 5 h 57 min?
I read 11 h 59 min
